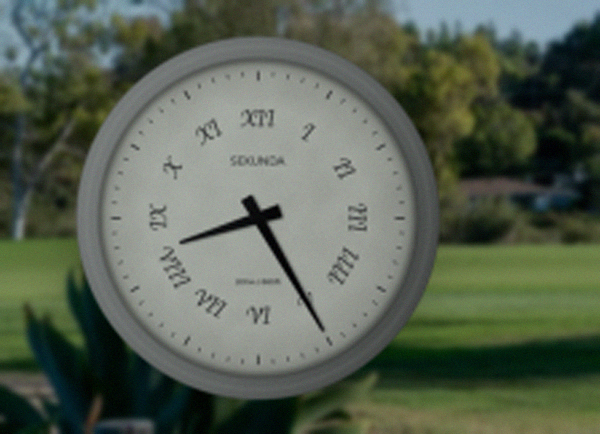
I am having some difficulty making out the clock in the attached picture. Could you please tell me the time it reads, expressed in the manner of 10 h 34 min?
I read 8 h 25 min
